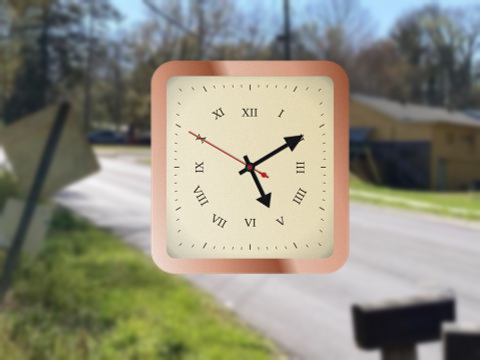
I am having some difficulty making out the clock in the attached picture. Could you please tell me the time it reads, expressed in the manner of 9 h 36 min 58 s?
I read 5 h 09 min 50 s
